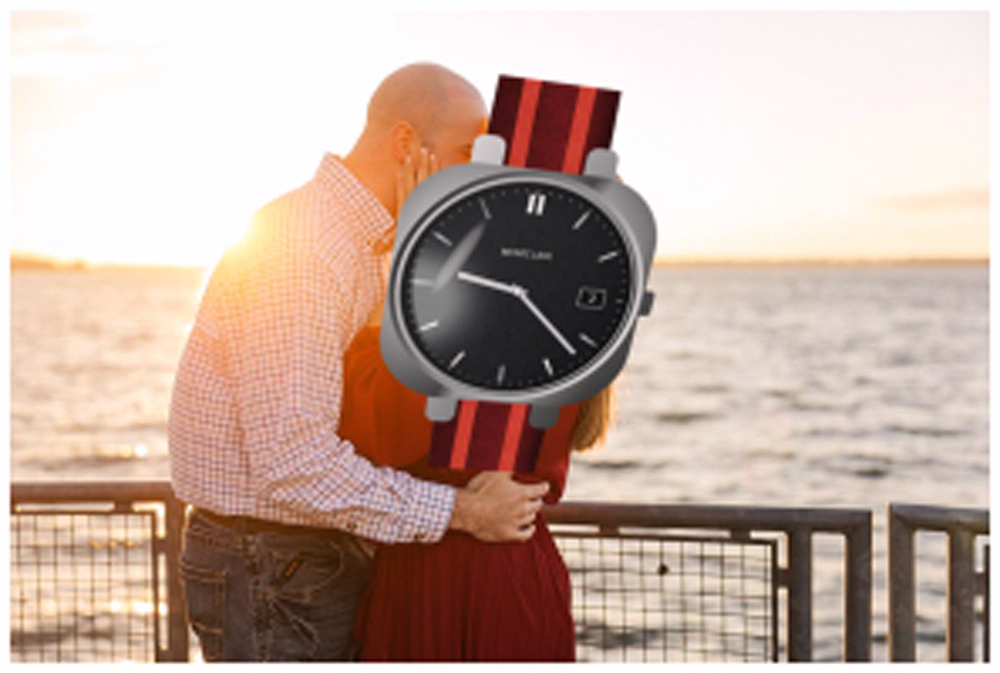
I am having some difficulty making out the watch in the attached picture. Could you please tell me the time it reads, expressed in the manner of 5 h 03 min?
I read 9 h 22 min
